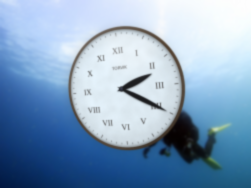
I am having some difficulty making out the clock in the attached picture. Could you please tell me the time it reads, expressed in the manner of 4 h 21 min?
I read 2 h 20 min
